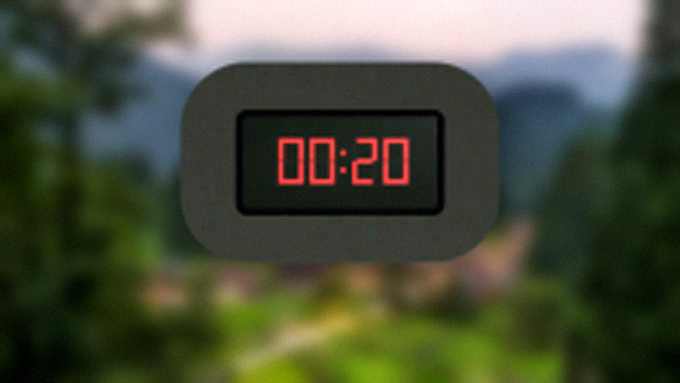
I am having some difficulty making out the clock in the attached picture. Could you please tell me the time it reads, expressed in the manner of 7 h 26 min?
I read 0 h 20 min
